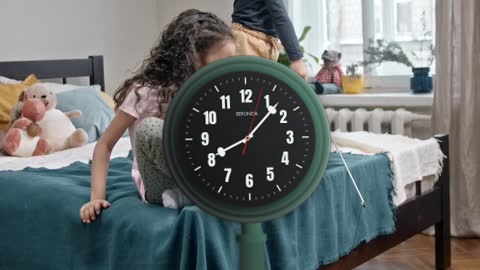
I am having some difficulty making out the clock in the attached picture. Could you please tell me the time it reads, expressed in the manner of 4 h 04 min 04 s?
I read 8 h 07 min 03 s
